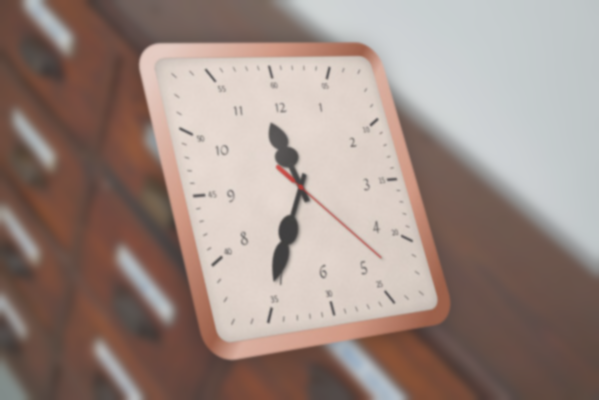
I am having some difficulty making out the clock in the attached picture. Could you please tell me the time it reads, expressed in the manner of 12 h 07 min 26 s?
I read 11 h 35 min 23 s
